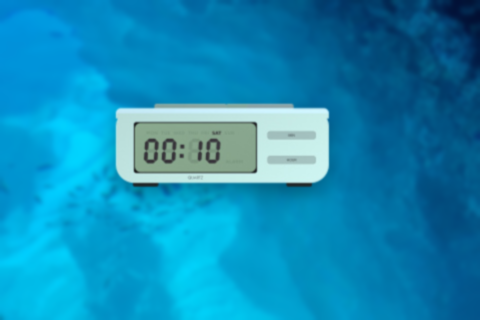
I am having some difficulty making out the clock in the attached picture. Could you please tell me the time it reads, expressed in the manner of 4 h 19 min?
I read 0 h 10 min
